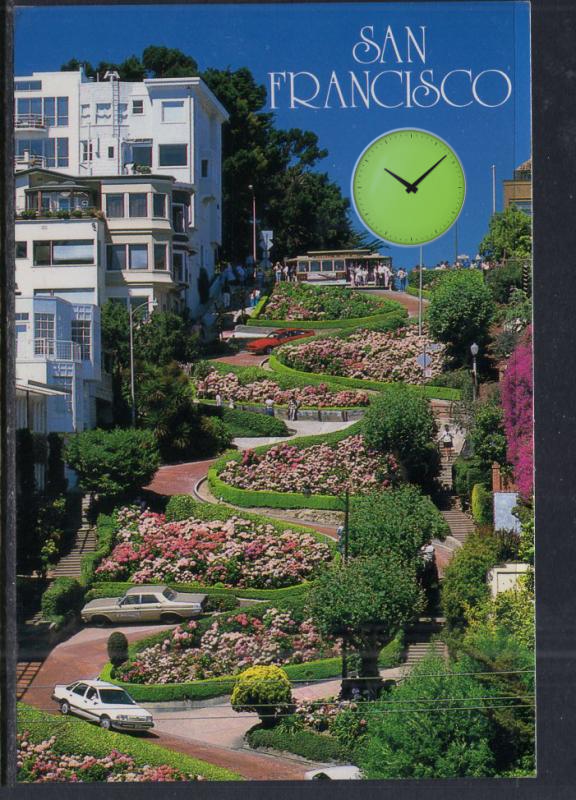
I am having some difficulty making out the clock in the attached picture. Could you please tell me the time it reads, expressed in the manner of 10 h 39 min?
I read 10 h 08 min
